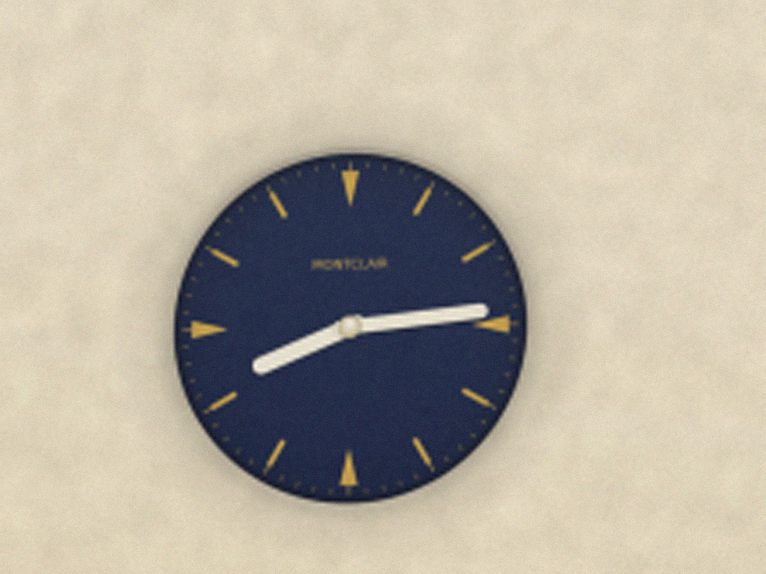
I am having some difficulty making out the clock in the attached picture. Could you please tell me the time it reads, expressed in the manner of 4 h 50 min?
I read 8 h 14 min
